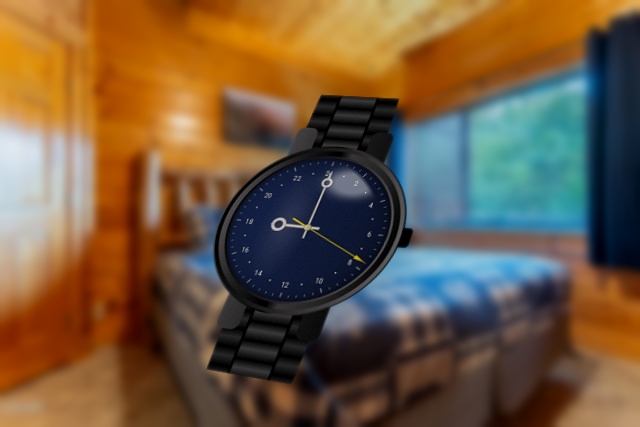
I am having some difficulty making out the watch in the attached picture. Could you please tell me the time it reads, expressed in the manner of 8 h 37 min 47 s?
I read 18 h 00 min 19 s
